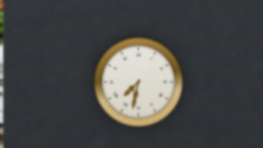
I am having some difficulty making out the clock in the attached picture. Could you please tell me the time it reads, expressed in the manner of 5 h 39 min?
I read 7 h 32 min
